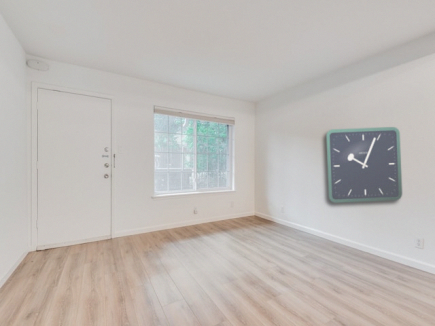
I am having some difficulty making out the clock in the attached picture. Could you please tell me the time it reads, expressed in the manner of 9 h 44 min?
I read 10 h 04 min
